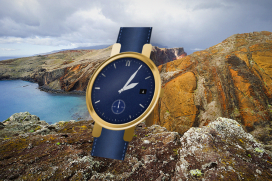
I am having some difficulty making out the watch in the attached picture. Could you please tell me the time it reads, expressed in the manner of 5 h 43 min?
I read 2 h 05 min
